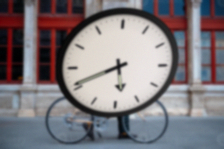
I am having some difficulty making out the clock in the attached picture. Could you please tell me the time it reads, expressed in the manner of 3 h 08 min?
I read 5 h 41 min
